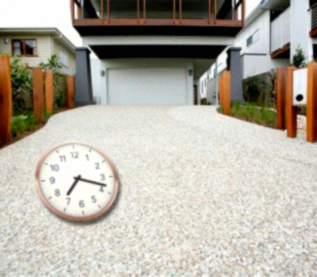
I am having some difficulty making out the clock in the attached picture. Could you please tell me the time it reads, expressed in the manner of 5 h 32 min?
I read 7 h 18 min
